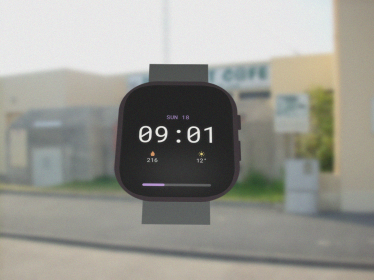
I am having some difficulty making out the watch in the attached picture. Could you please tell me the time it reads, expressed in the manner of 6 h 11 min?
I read 9 h 01 min
